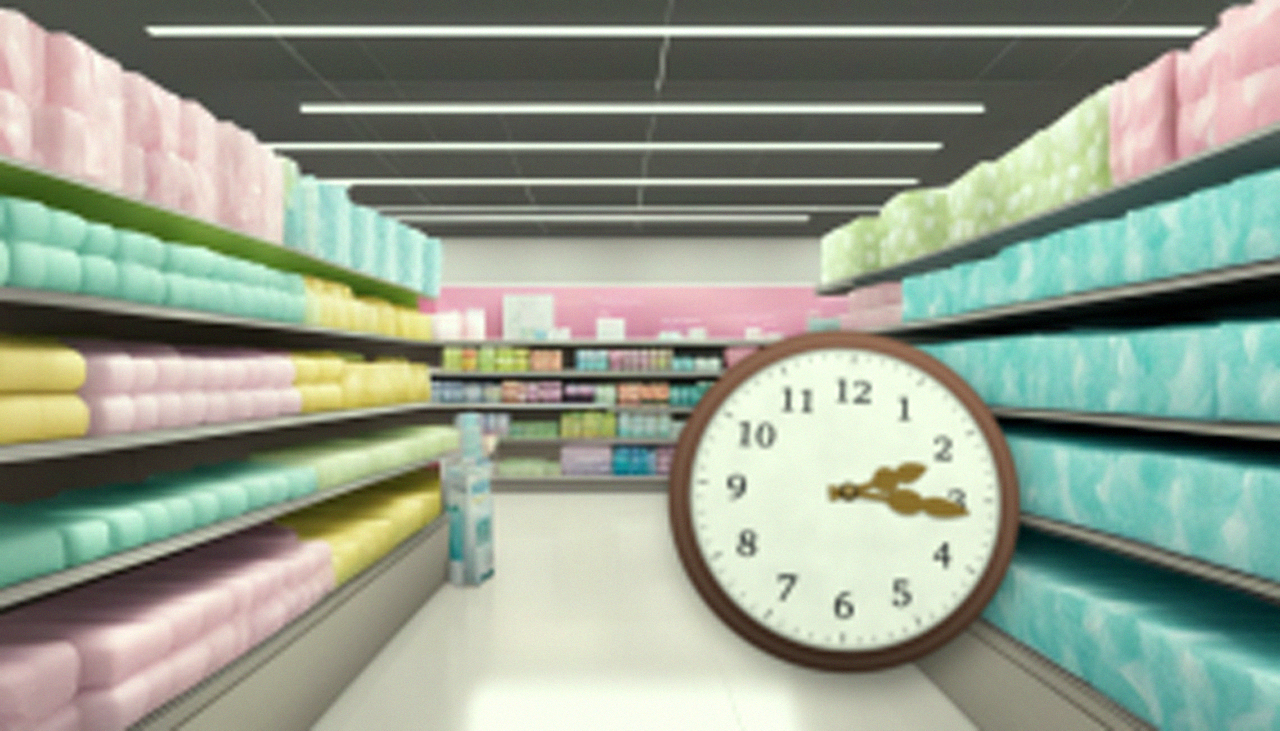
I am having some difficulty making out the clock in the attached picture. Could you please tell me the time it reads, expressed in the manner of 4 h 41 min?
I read 2 h 16 min
